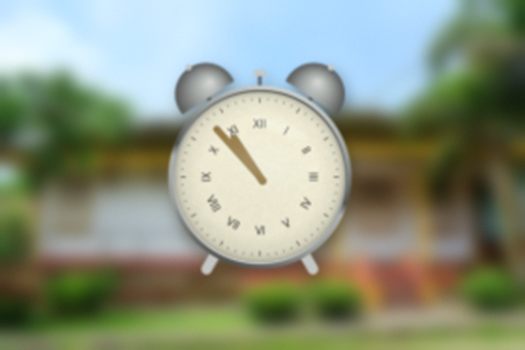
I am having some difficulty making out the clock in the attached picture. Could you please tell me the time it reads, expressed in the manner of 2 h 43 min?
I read 10 h 53 min
